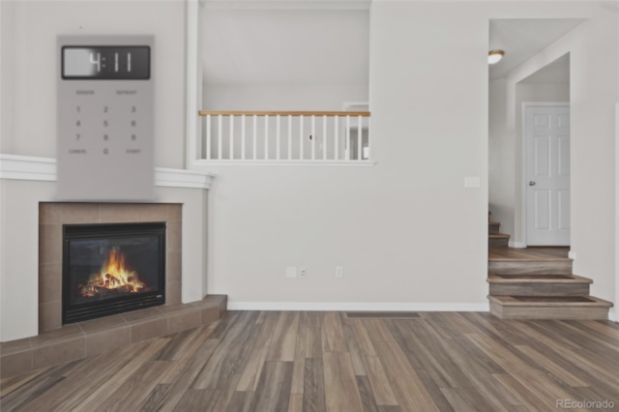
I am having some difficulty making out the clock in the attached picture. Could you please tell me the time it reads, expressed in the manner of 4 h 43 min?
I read 4 h 11 min
